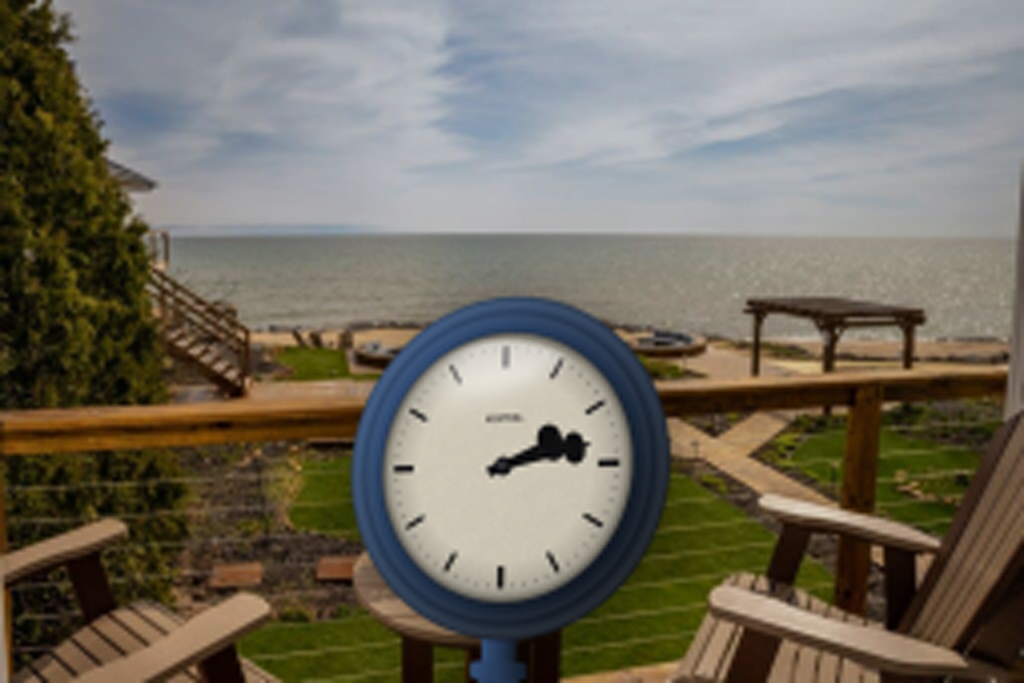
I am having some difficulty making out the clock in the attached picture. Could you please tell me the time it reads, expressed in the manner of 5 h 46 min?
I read 2 h 13 min
